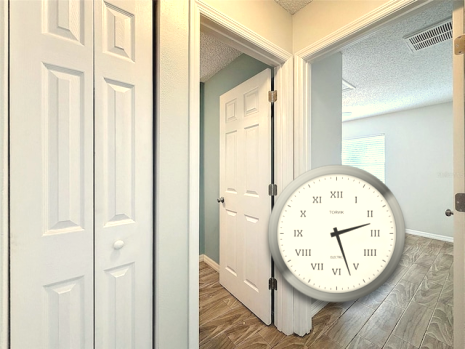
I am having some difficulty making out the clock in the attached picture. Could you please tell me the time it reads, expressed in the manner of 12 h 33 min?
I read 2 h 27 min
